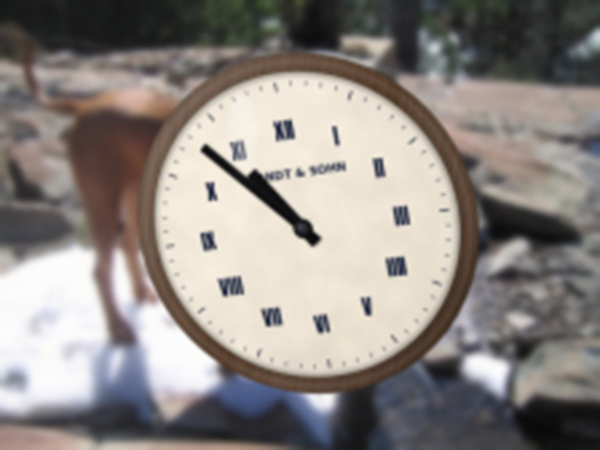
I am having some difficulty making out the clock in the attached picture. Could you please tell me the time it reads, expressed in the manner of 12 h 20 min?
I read 10 h 53 min
